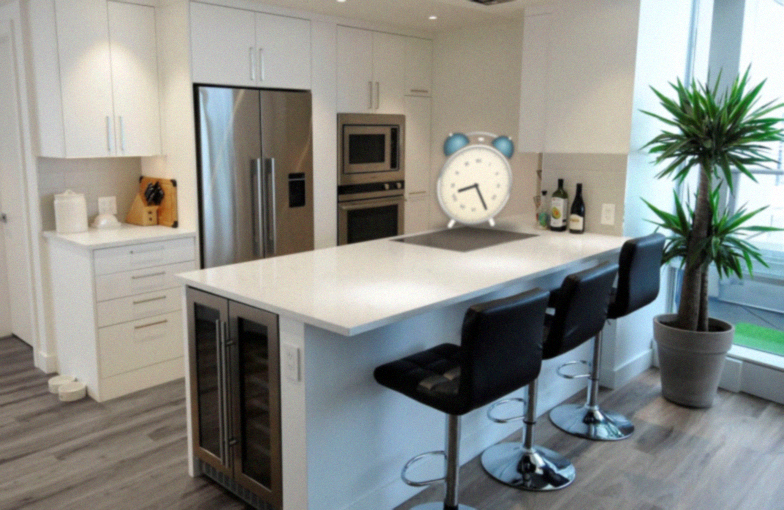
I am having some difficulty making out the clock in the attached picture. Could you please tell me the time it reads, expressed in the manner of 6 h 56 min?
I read 8 h 25 min
